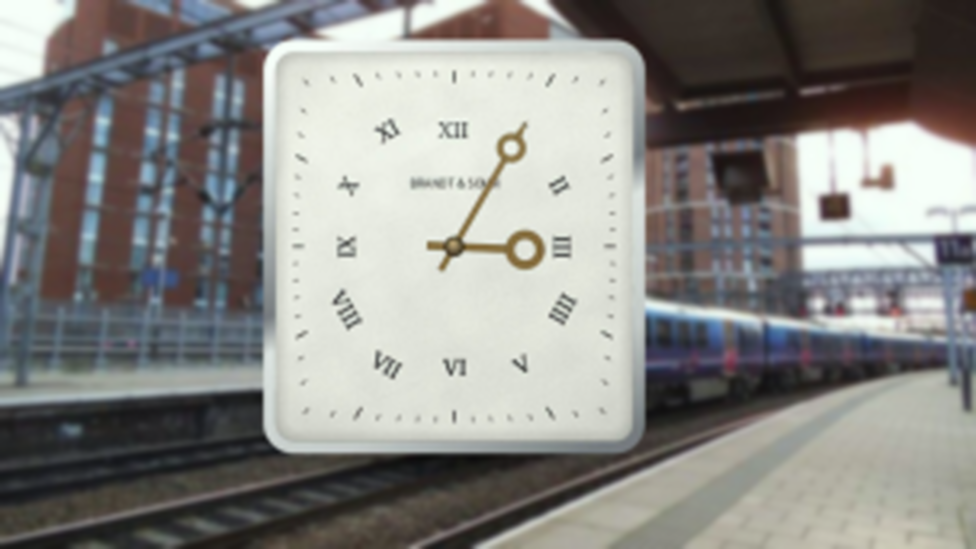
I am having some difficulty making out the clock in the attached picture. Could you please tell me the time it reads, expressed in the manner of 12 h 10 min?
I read 3 h 05 min
